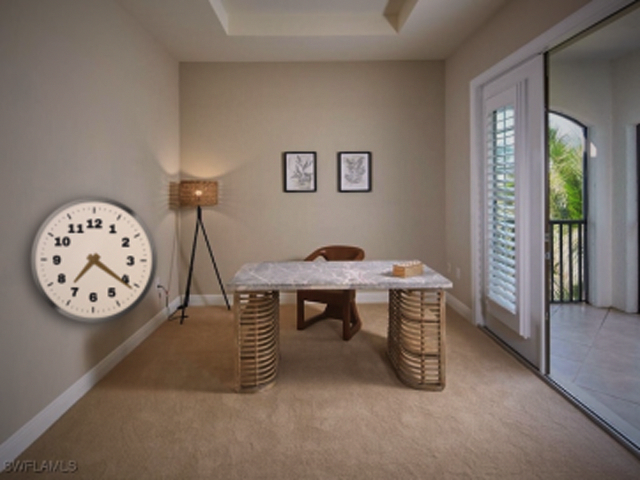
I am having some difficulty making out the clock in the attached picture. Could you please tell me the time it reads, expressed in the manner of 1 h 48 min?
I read 7 h 21 min
